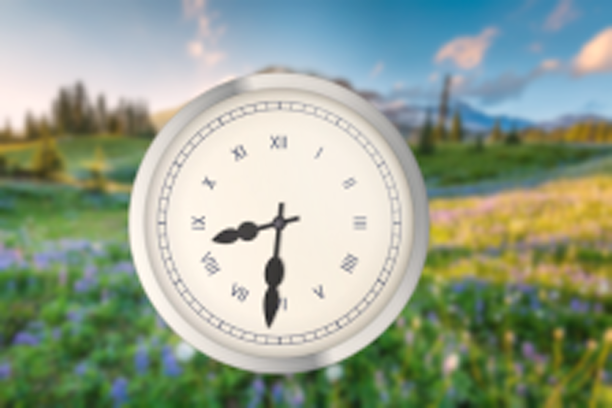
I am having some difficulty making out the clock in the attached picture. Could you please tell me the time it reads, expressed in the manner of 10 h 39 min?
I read 8 h 31 min
